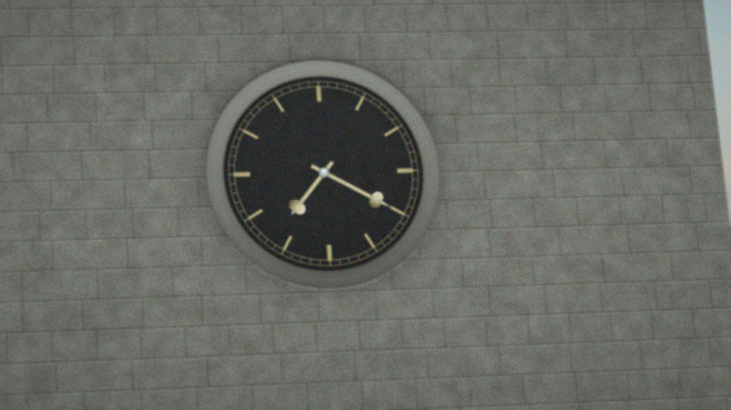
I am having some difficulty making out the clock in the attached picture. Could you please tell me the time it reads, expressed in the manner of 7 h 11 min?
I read 7 h 20 min
